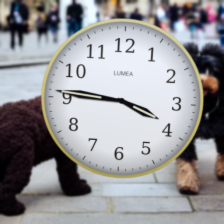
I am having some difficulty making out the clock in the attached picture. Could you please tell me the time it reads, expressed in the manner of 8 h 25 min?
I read 3 h 46 min
